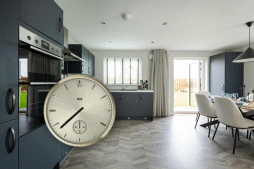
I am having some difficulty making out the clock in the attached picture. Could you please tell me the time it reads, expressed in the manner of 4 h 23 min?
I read 7 h 38 min
